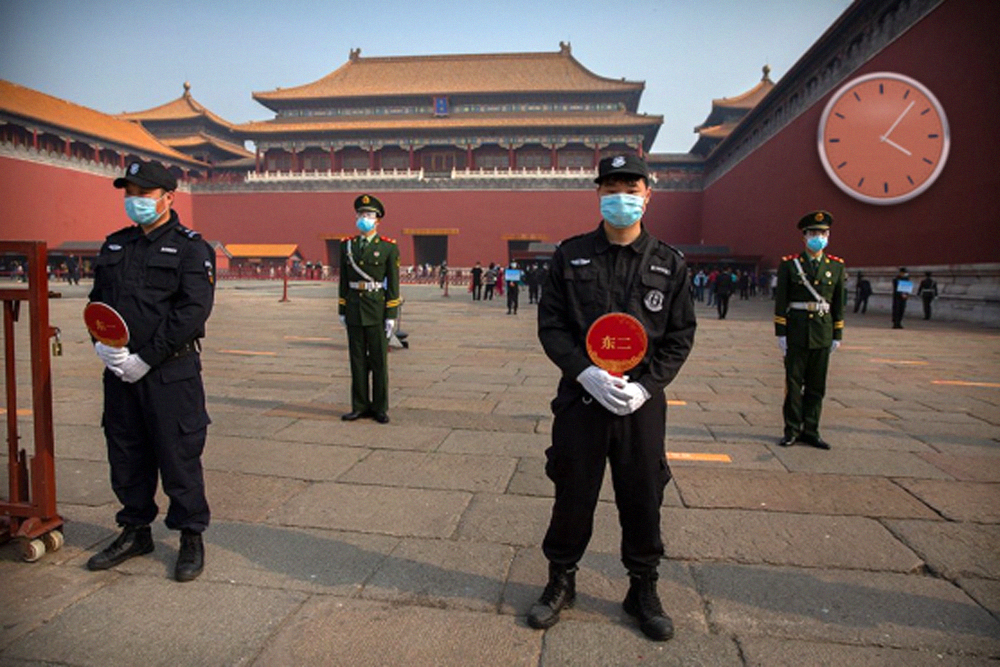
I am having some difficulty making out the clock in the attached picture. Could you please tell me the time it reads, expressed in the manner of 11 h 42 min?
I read 4 h 07 min
